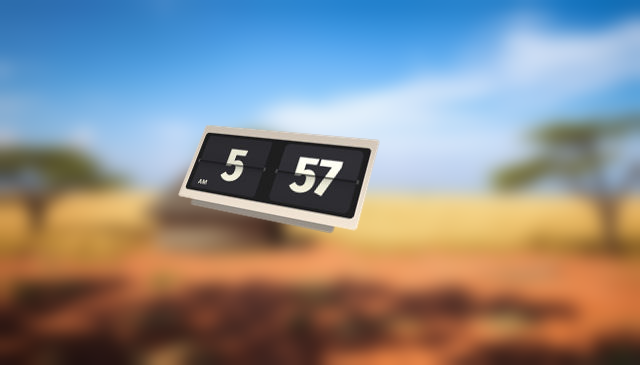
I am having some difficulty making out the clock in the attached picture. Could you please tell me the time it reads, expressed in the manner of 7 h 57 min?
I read 5 h 57 min
